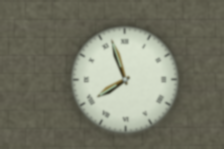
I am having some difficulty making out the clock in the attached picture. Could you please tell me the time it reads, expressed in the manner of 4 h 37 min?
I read 7 h 57 min
